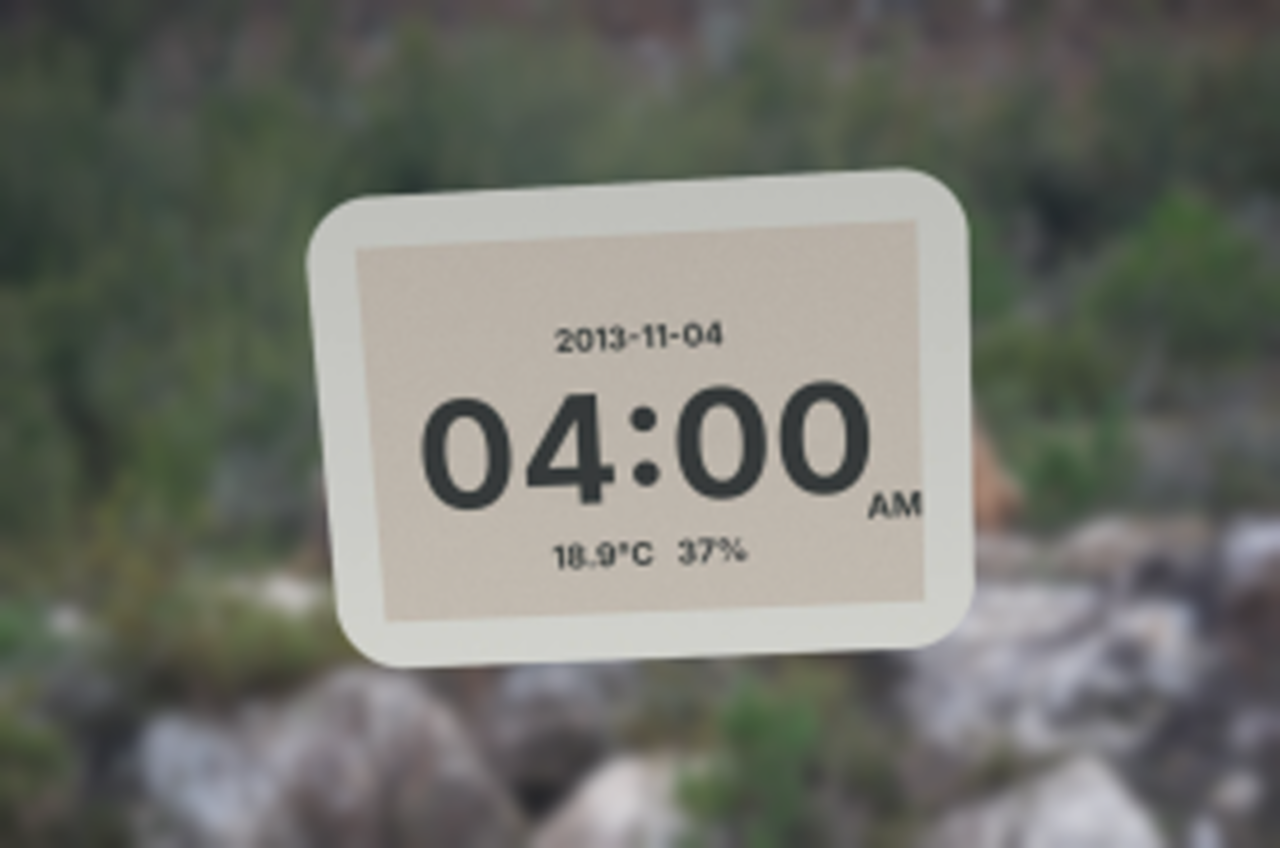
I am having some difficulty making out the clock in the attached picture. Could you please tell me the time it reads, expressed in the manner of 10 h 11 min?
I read 4 h 00 min
